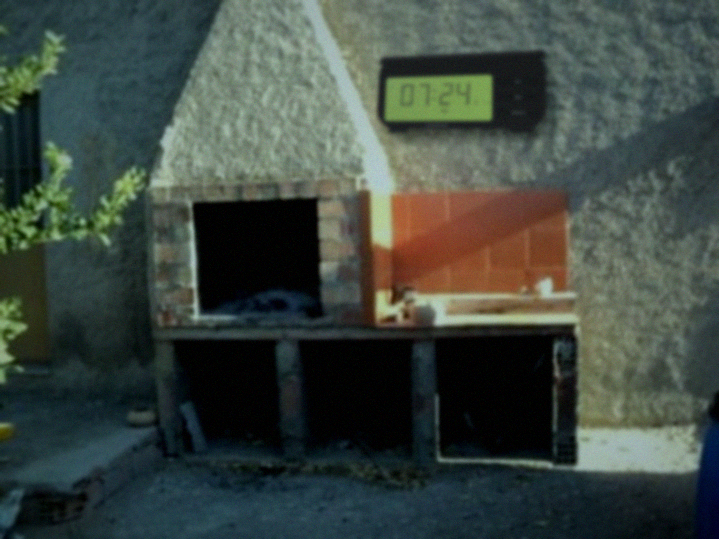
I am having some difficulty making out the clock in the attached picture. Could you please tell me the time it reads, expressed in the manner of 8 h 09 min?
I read 7 h 24 min
